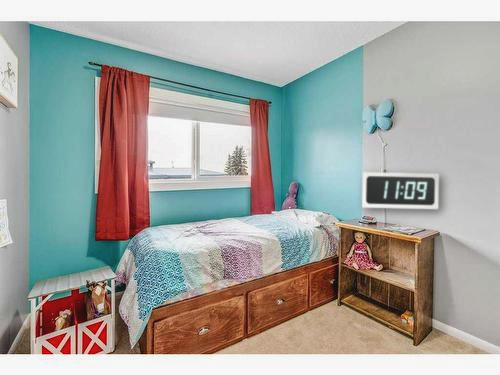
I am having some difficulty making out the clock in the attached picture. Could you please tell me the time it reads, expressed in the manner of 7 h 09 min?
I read 11 h 09 min
